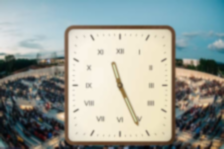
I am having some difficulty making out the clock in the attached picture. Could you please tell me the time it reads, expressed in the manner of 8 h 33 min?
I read 11 h 26 min
